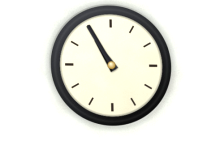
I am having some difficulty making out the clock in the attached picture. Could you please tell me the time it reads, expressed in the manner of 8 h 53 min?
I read 10 h 55 min
